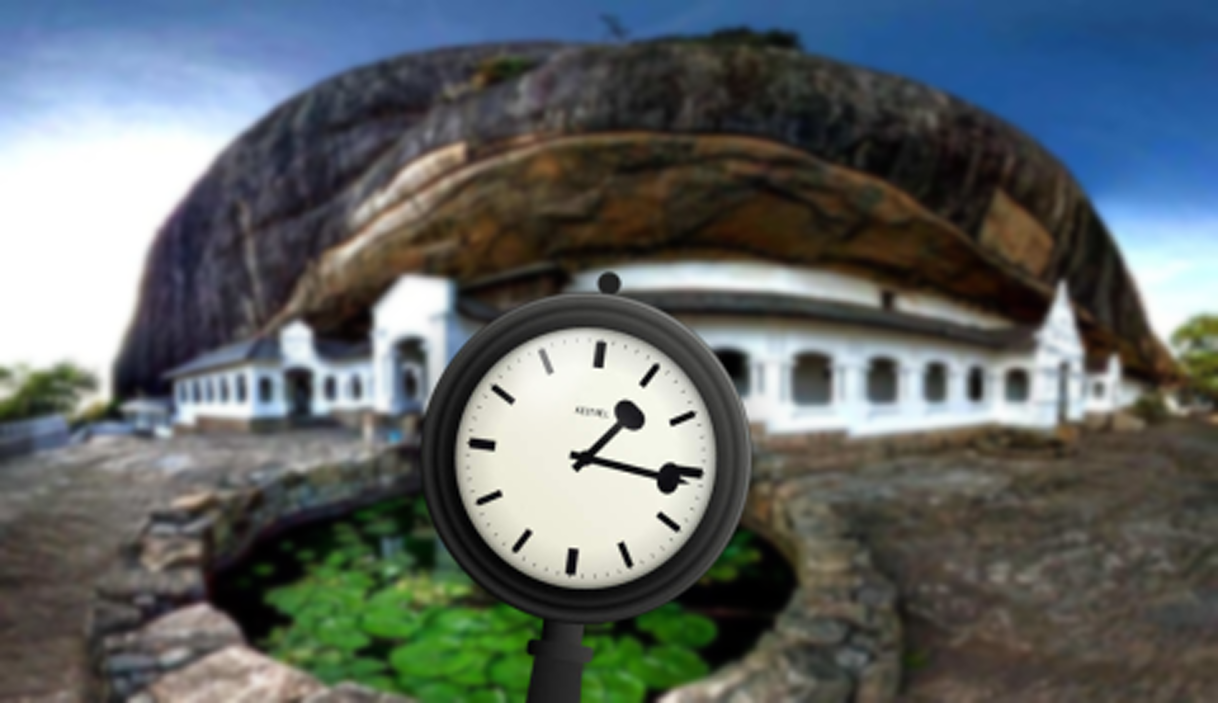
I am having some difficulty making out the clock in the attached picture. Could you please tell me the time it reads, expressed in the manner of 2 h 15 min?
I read 1 h 16 min
